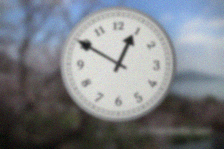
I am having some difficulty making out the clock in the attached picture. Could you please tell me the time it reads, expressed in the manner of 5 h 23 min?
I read 12 h 50 min
